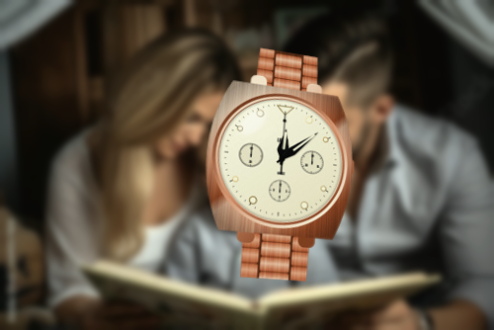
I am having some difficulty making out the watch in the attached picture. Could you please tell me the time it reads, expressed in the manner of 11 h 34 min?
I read 12 h 08 min
